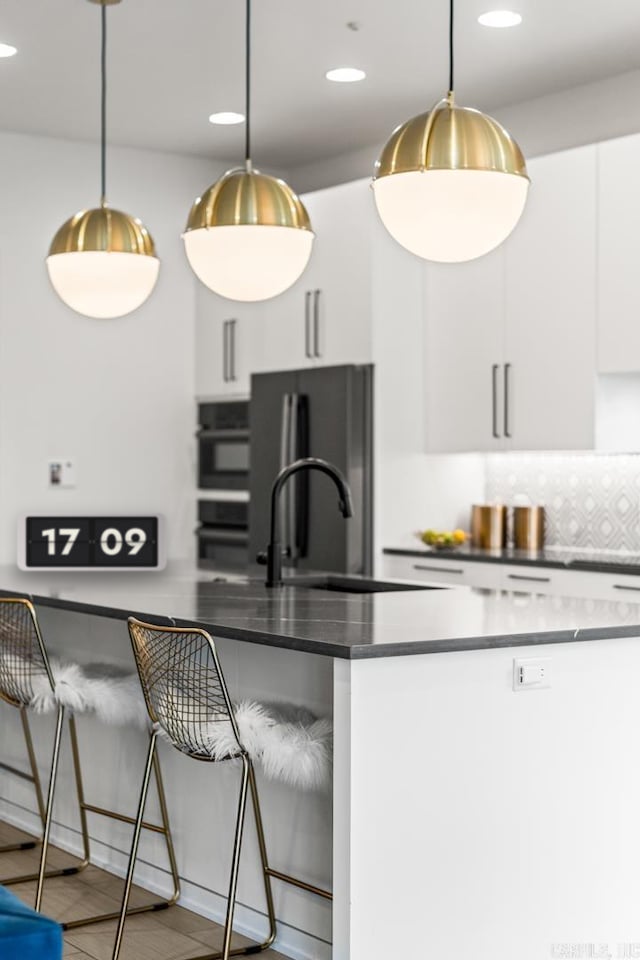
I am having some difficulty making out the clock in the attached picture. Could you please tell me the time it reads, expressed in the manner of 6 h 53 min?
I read 17 h 09 min
